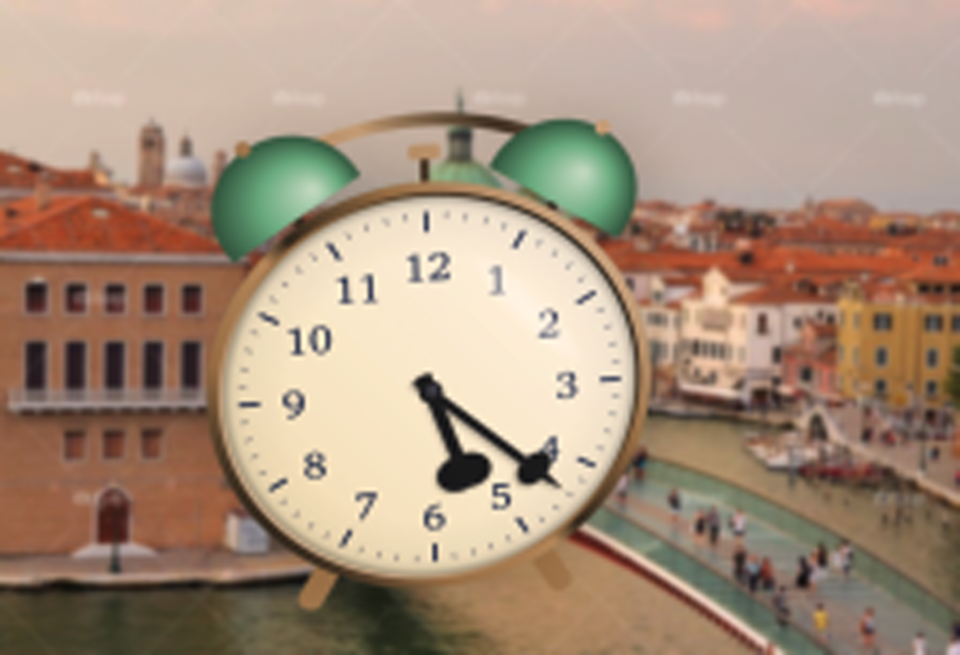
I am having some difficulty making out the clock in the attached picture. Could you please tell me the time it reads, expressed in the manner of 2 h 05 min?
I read 5 h 22 min
